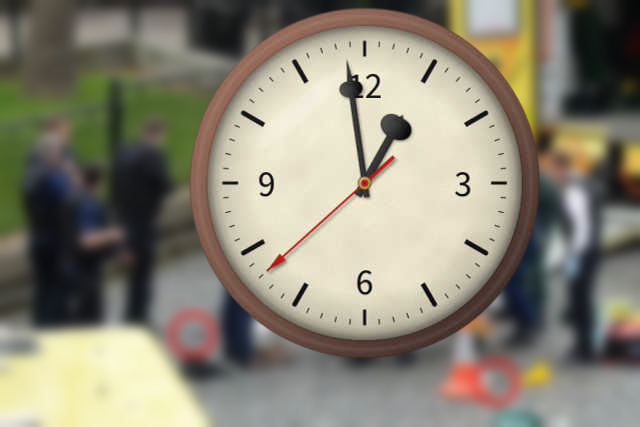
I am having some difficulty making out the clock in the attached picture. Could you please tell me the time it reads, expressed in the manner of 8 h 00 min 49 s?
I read 12 h 58 min 38 s
